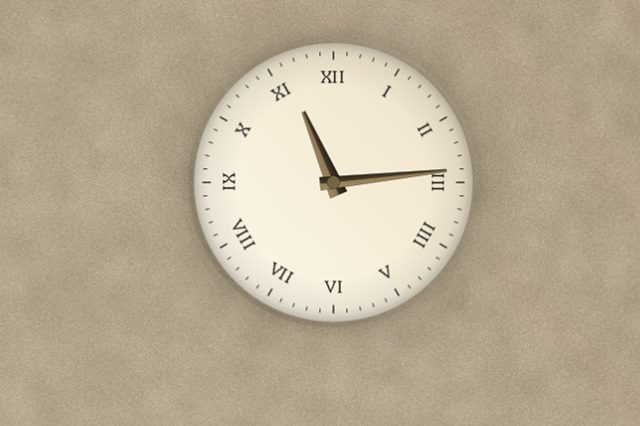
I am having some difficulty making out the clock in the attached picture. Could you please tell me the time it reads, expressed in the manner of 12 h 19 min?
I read 11 h 14 min
